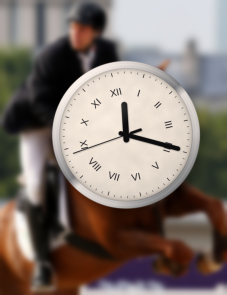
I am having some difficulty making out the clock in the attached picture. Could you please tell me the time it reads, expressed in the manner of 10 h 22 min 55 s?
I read 12 h 19 min 44 s
